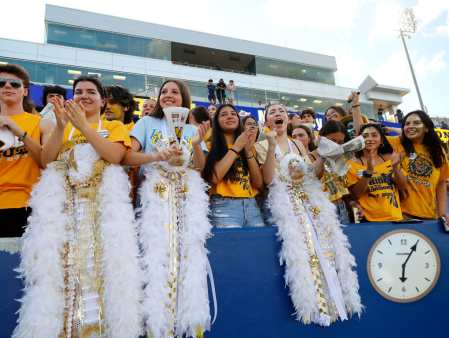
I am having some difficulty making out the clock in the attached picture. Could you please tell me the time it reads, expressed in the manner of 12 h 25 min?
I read 6 h 05 min
